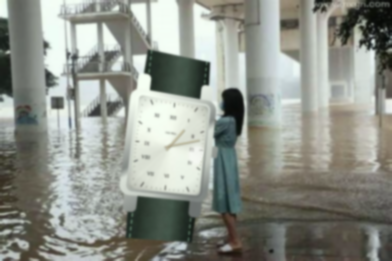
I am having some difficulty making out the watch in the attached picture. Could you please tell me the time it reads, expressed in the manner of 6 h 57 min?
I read 1 h 12 min
